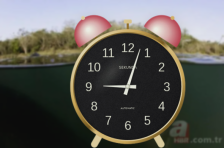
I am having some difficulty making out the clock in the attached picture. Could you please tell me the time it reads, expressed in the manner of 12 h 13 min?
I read 9 h 03 min
